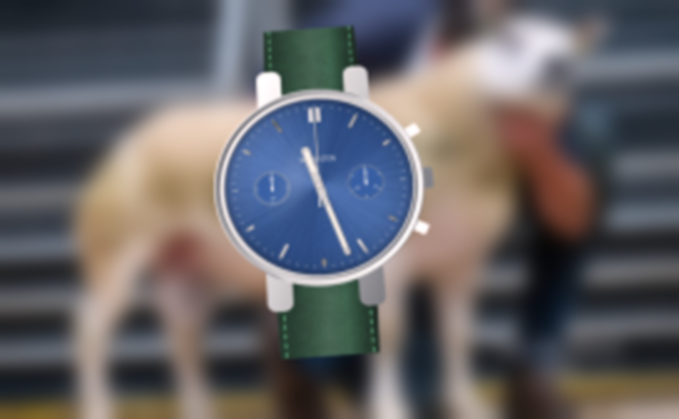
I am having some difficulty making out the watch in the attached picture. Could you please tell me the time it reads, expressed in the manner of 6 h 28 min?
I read 11 h 27 min
